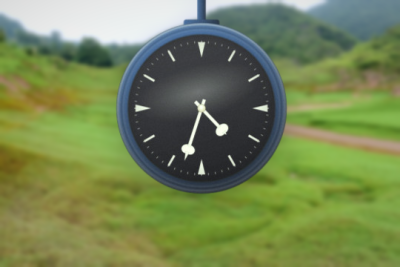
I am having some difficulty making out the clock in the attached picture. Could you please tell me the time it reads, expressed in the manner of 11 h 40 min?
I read 4 h 33 min
